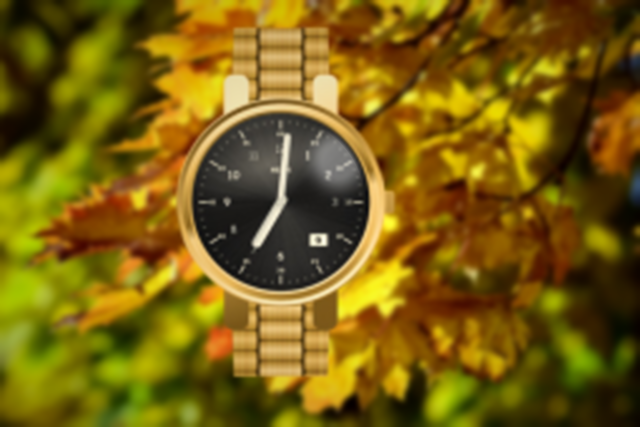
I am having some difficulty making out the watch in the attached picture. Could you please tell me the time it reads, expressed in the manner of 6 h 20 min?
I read 7 h 01 min
